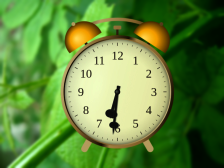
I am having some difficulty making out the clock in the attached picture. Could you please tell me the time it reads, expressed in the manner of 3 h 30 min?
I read 6 h 31 min
